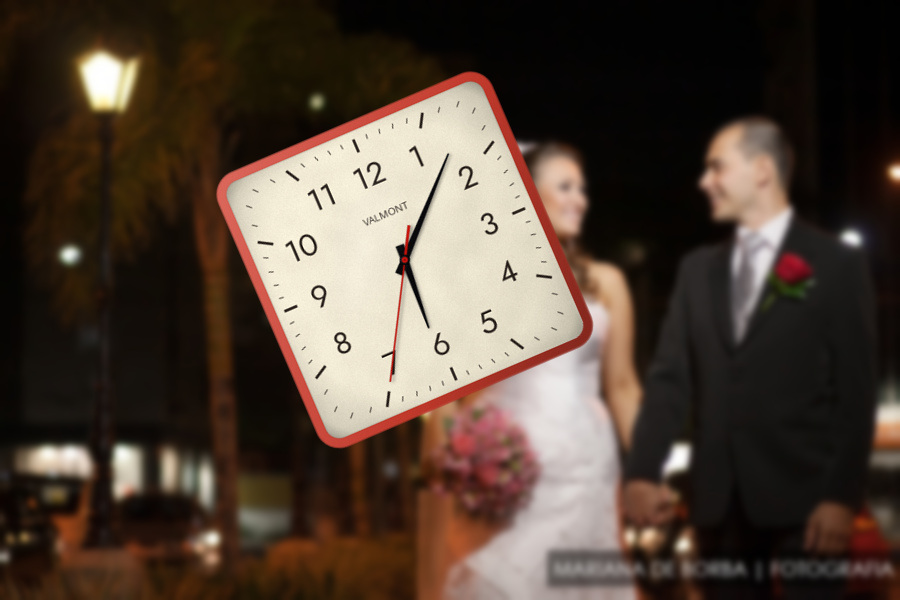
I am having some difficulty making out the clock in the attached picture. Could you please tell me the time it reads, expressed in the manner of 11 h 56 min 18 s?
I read 6 h 07 min 35 s
